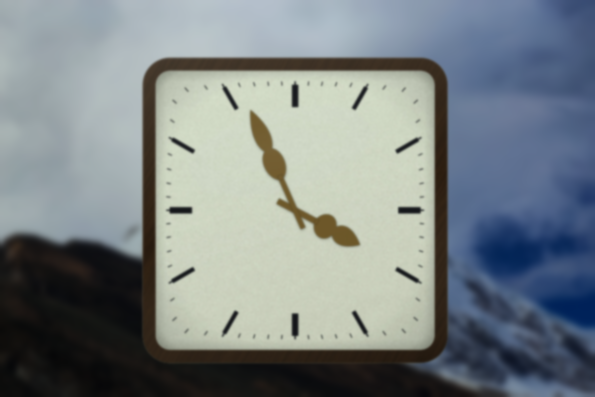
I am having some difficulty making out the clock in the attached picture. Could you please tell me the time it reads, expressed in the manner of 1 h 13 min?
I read 3 h 56 min
